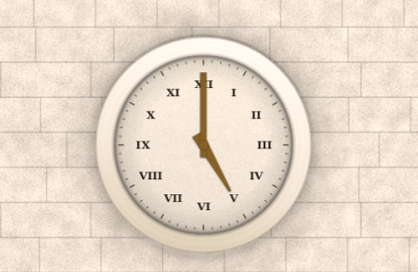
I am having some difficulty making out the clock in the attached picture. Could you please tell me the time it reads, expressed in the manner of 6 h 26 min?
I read 5 h 00 min
